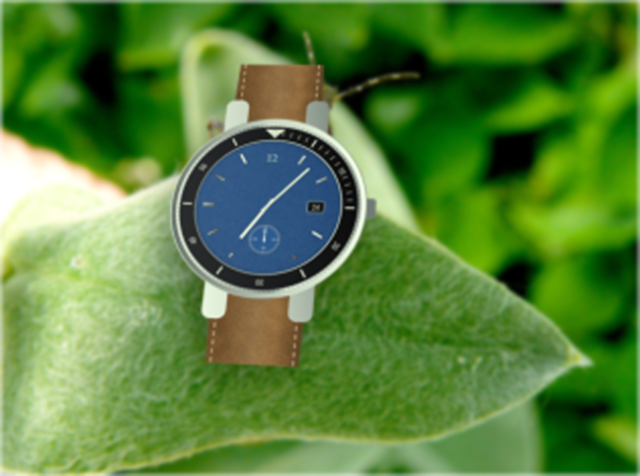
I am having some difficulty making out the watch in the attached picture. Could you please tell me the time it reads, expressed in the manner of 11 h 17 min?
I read 7 h 07 min
